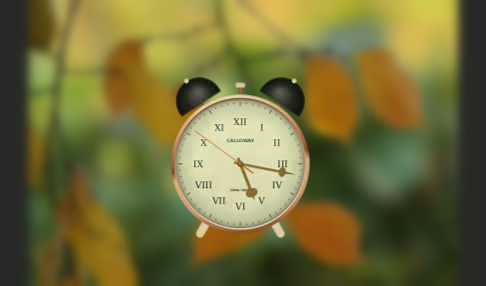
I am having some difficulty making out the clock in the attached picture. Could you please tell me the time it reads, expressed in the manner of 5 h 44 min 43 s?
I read 5 h 16 min 51 s
